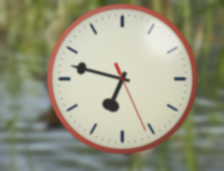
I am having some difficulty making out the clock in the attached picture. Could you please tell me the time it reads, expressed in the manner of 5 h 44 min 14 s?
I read 6 h 47 min 26 s
